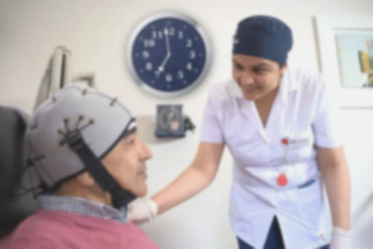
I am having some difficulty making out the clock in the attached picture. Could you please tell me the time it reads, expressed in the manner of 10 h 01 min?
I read 6 h 59 min
